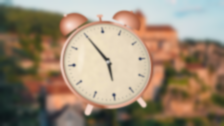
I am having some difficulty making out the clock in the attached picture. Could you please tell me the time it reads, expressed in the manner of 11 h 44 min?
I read 5 h 55 min
